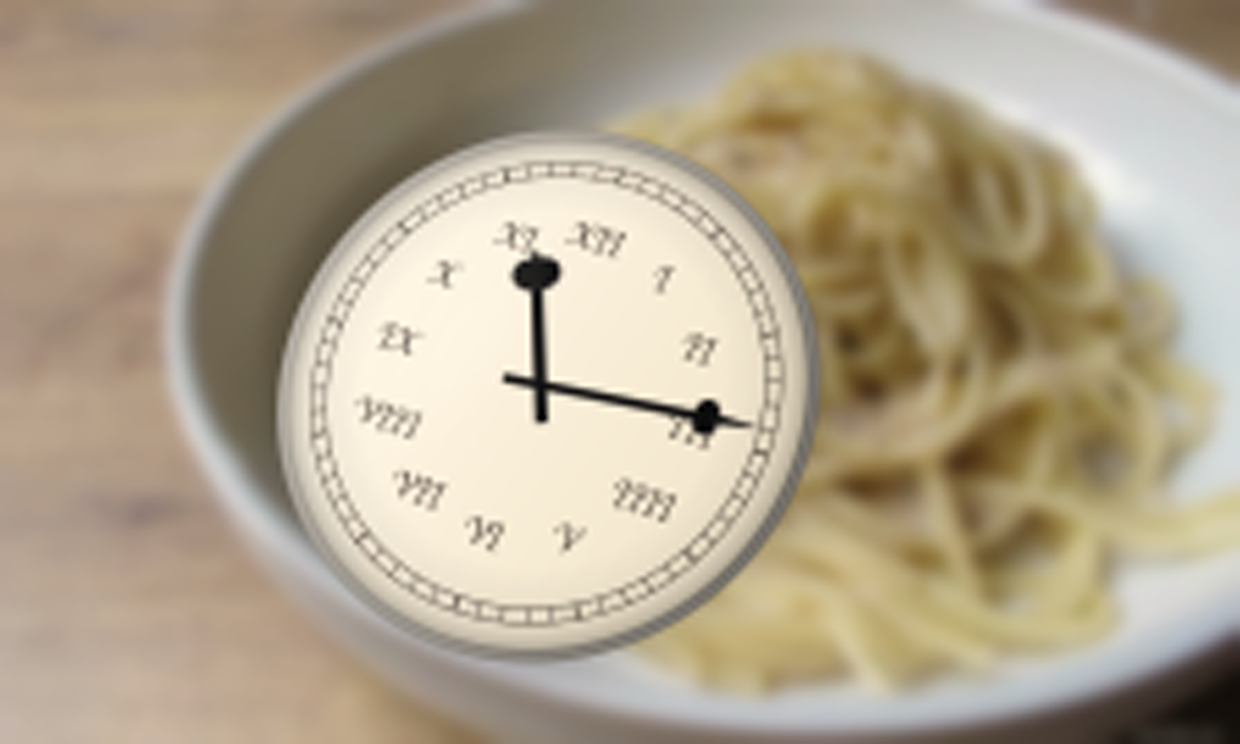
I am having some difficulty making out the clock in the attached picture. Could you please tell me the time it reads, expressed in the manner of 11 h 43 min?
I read 11 h 14 min
